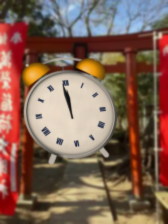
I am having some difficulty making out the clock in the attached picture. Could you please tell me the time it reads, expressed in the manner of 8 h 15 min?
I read 11 h 59 min
